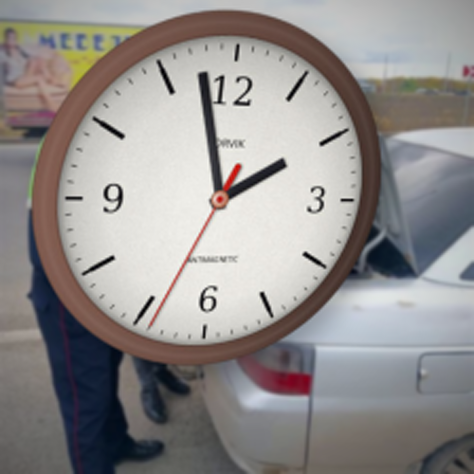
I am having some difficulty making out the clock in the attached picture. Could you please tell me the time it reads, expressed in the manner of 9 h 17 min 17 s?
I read 1 h 57 min 34 s
